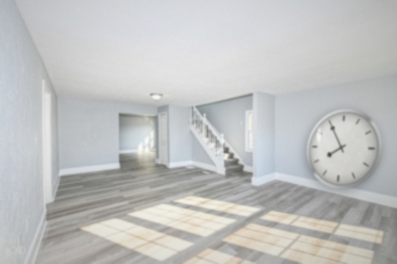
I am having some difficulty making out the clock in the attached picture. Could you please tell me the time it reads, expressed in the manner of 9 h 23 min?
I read 7 h 55 min
